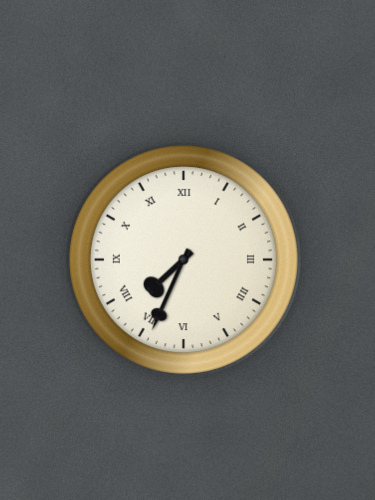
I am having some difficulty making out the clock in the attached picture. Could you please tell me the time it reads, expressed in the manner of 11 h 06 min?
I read 7 h 34 min
